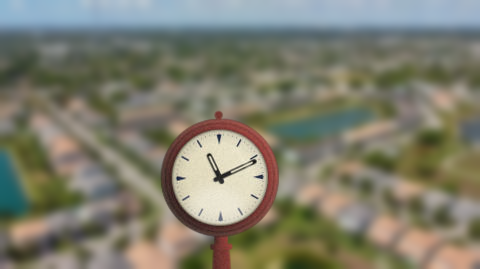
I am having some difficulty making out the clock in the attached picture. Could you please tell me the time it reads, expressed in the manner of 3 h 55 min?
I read 11 h 11 min
